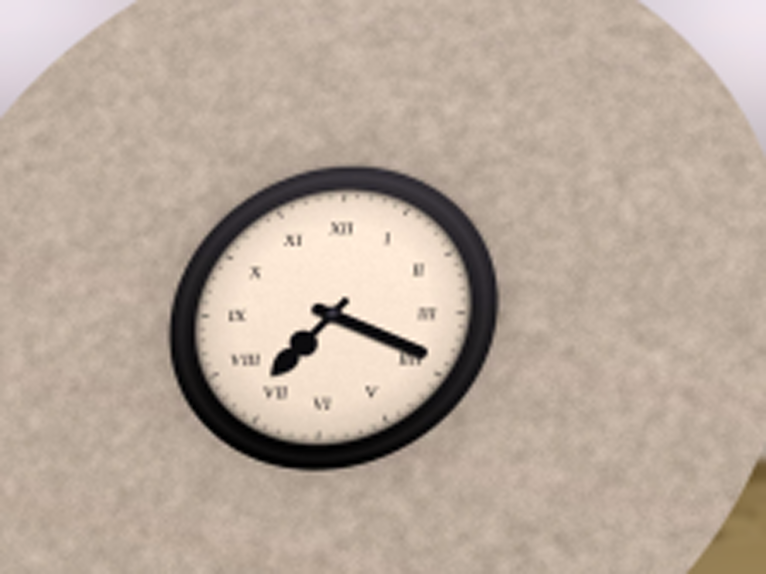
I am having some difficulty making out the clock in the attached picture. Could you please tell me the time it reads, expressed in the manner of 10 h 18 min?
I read 7 h 19 min
